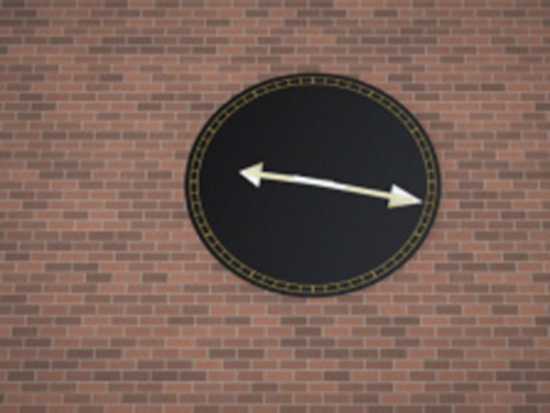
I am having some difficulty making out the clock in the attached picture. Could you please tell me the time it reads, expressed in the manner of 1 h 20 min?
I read 9 h 17 min
